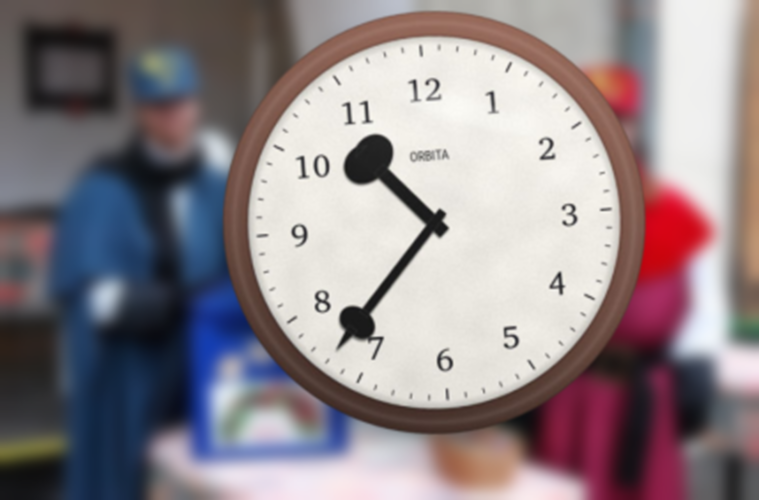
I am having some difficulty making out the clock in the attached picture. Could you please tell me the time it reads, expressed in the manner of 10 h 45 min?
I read 10 h 37 min
